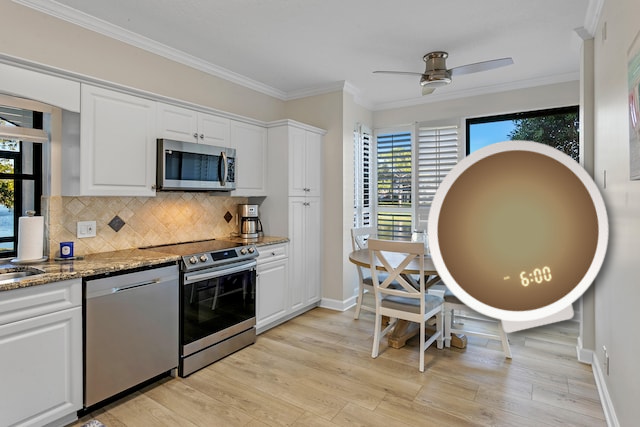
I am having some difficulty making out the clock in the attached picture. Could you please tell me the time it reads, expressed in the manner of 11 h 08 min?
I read 6 h 00 min
